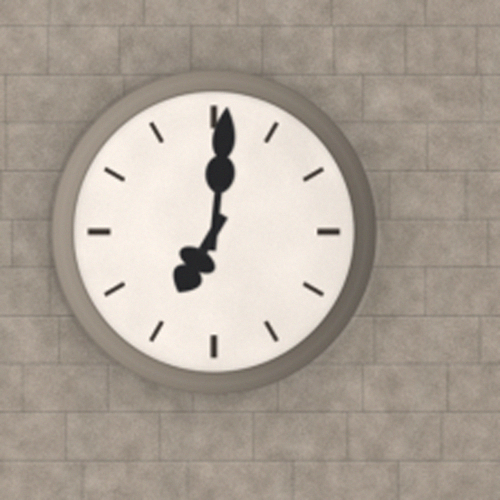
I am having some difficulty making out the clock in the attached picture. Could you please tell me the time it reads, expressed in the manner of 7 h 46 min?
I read 7 h 01 min
